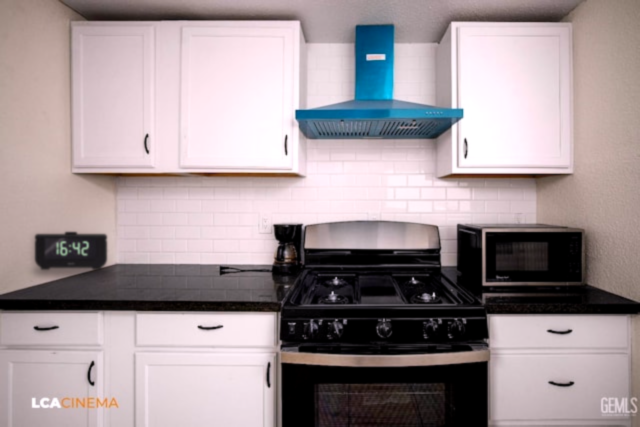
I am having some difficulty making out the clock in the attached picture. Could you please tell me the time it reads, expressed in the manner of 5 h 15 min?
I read 16 h 42 min
